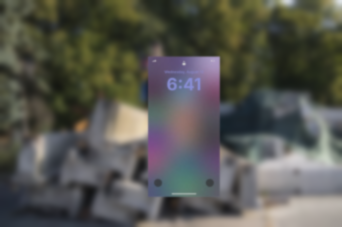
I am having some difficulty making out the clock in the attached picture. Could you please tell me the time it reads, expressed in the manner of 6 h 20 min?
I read 6 h 41 min
